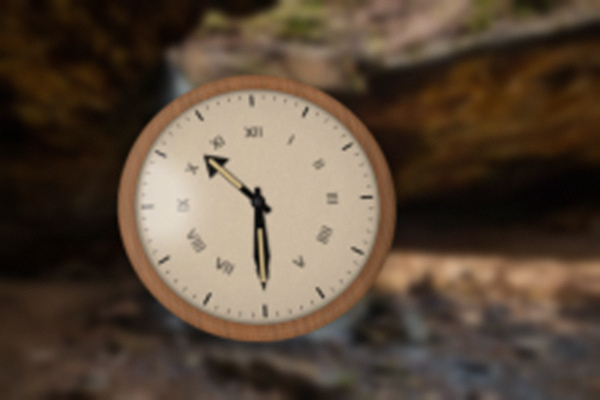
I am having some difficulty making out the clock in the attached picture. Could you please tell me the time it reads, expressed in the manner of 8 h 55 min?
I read 10 h 30 min
